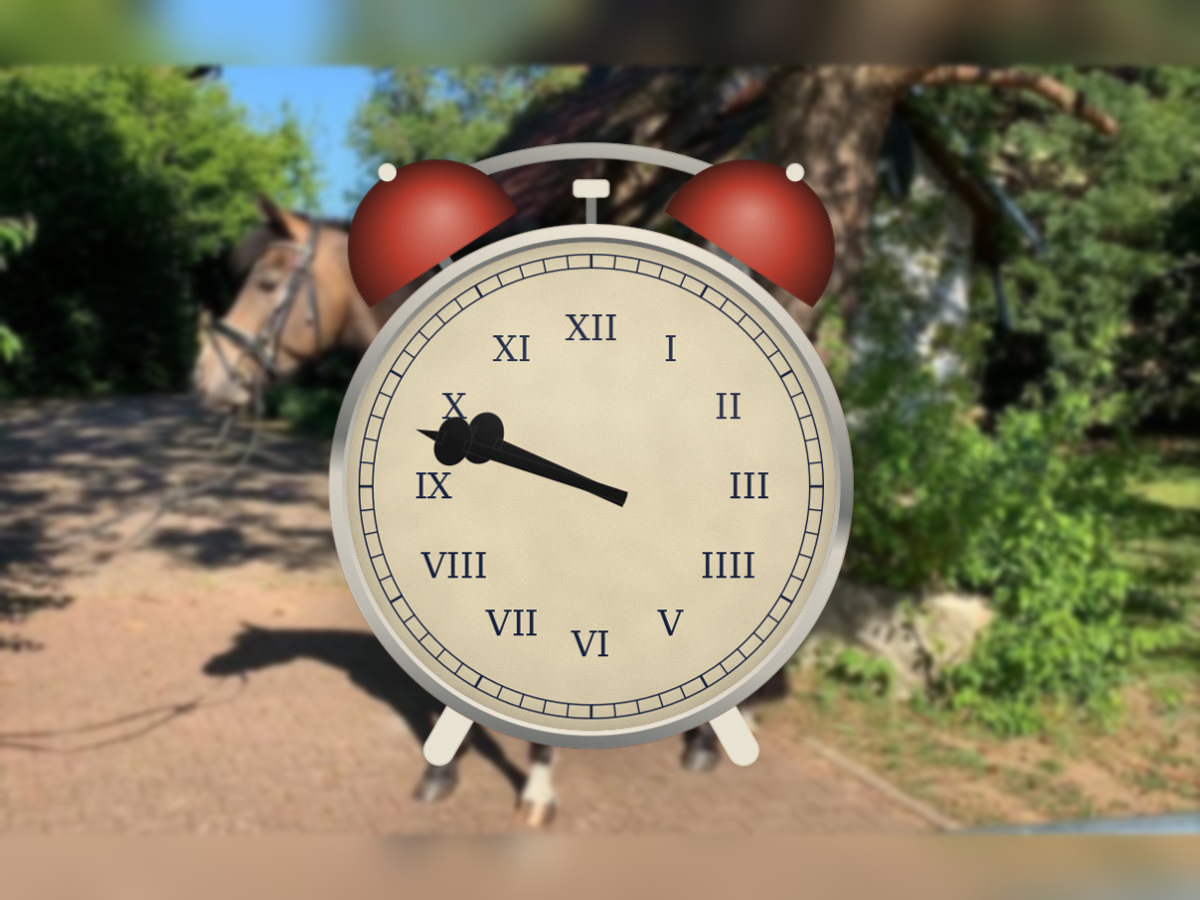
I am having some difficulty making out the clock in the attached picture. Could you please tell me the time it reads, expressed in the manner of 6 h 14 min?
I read 9 h 48 min
